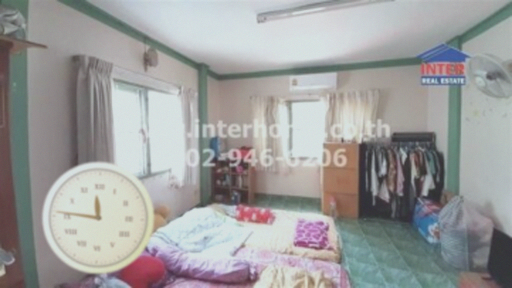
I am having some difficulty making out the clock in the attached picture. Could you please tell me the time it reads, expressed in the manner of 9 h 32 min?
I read 11 h 46 min
